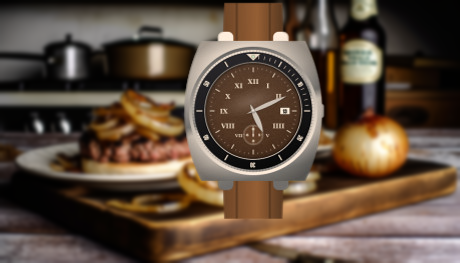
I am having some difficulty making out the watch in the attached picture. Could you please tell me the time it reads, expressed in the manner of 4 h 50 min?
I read 5 h 11 min
